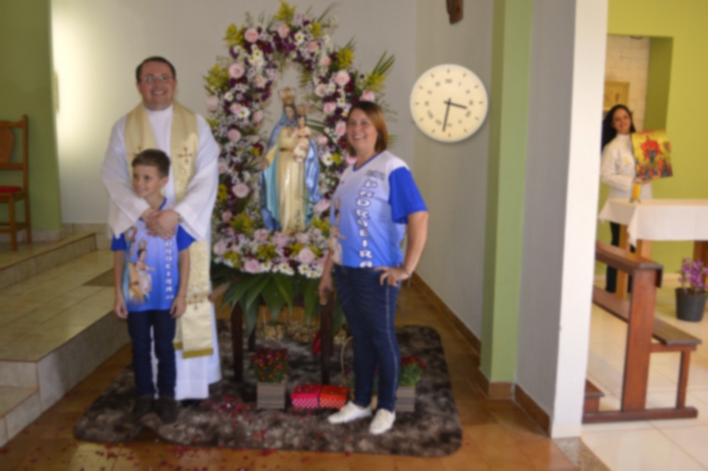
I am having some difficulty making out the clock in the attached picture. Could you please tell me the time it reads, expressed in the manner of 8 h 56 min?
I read 3 h 32 min
